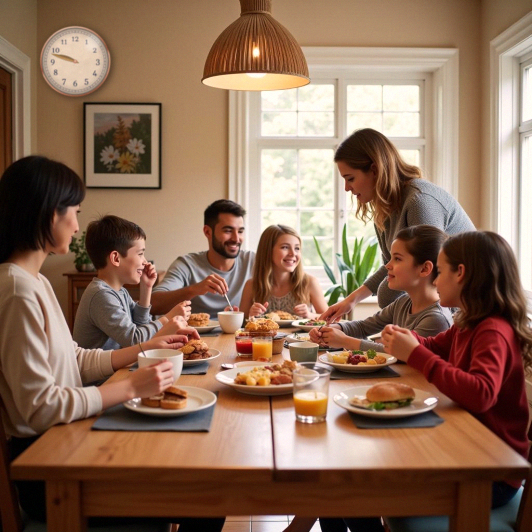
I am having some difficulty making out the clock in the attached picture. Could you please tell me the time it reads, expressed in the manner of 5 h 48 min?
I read 9 h 48 min
